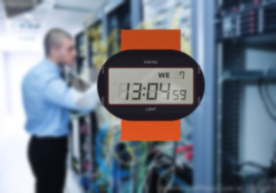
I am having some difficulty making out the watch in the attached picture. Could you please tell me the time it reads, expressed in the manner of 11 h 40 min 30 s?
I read 13 h 04 min 59 s
